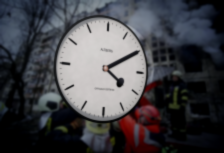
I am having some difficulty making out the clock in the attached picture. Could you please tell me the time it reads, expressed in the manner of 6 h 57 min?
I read 4 h 10 min
